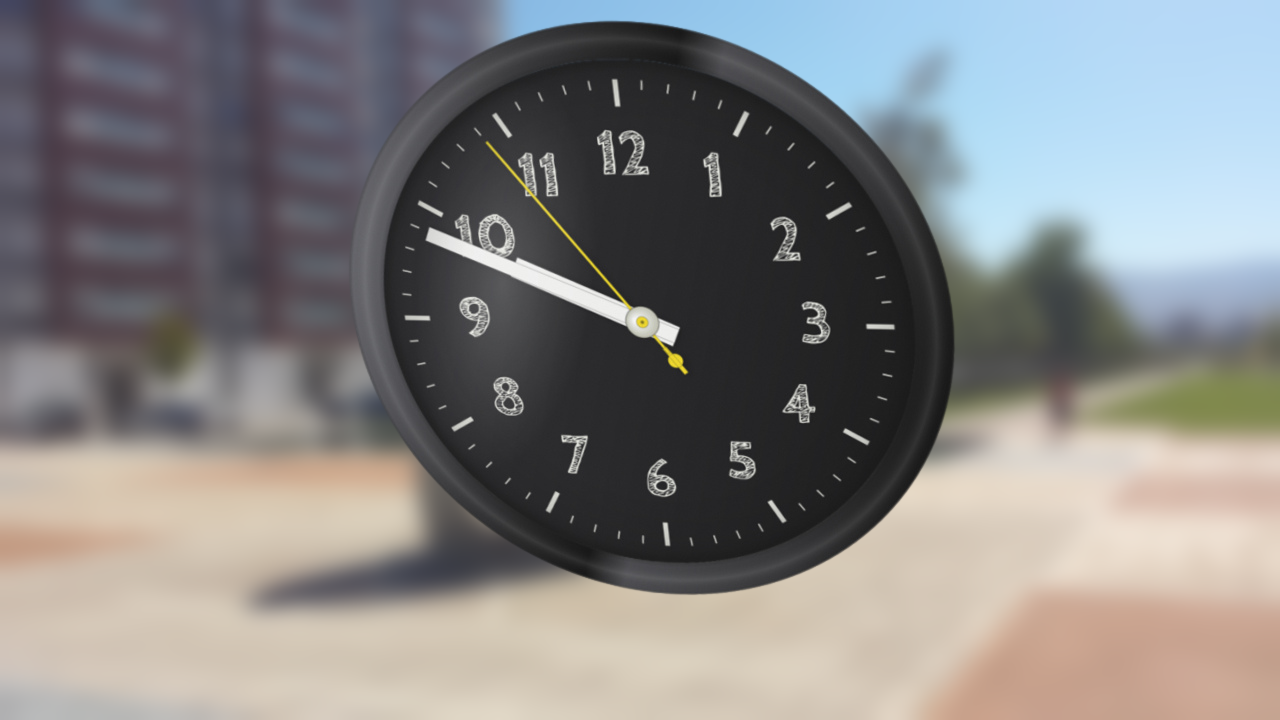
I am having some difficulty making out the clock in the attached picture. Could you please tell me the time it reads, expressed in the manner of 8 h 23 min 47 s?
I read 9 h 48 min 54 s
